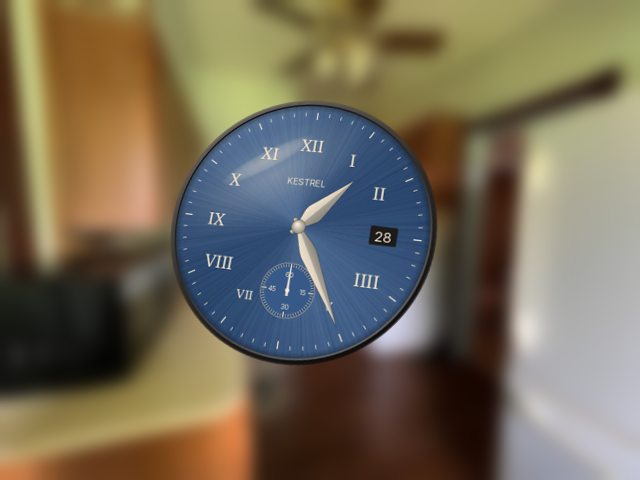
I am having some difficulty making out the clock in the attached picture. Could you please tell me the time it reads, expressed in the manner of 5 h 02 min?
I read 1 h 25 min
